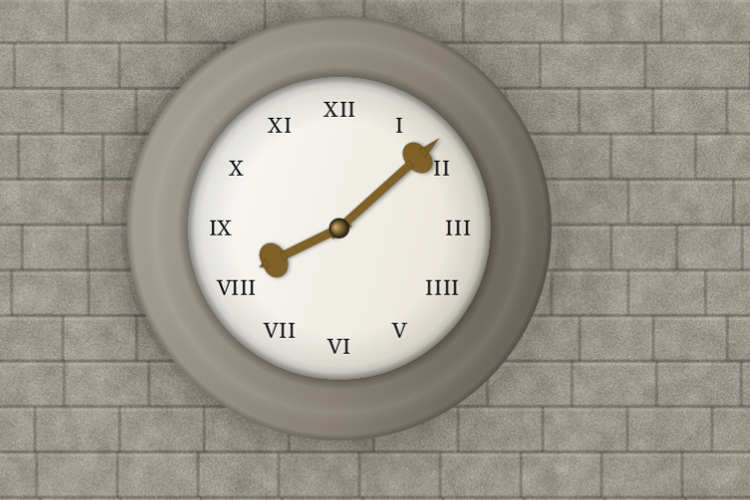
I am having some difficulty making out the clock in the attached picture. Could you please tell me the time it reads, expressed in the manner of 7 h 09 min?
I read 8 h 08 min
